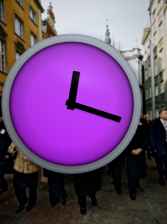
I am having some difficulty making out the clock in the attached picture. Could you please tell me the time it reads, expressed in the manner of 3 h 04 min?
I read 12 h 18 min
